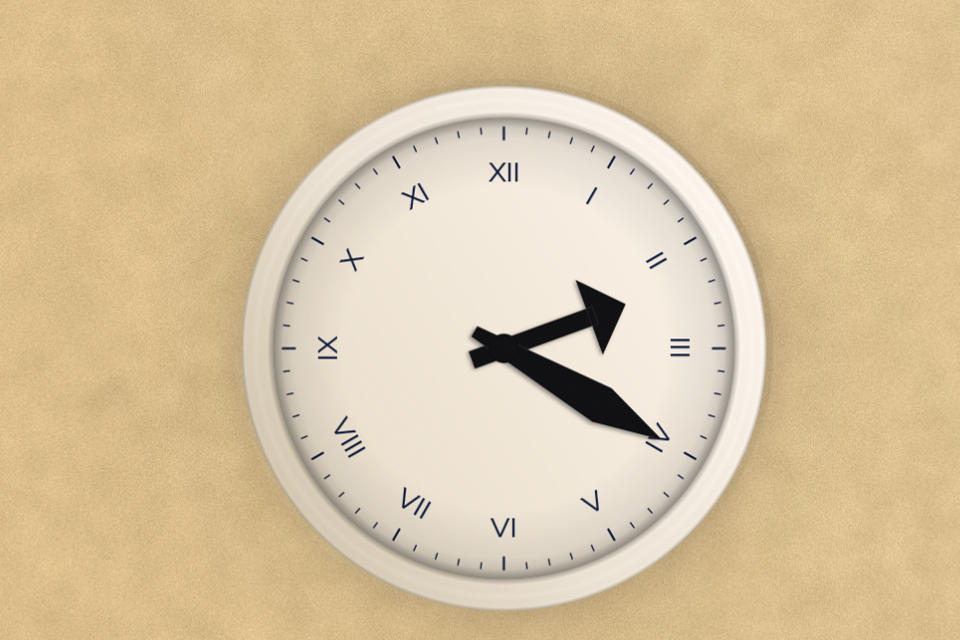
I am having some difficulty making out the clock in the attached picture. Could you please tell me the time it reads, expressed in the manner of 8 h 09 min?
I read 2 h 20 min
